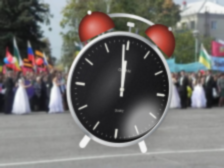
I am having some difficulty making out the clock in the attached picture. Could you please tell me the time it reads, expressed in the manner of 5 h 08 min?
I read 11 h 59 min
